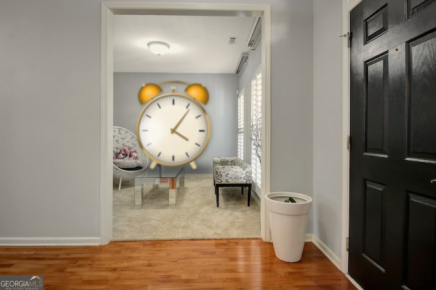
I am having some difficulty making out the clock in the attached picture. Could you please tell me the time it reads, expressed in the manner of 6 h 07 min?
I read 4 h 06 min
